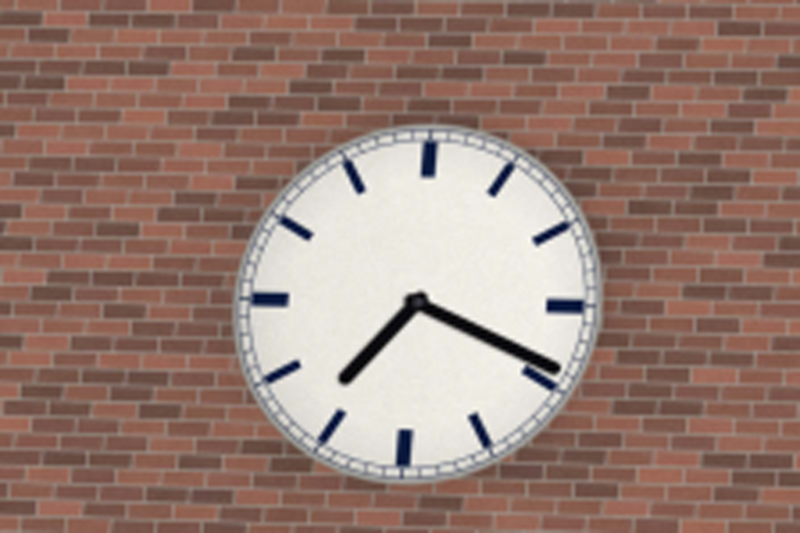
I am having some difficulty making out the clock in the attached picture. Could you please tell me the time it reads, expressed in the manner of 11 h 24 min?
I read 7 h 19 min
